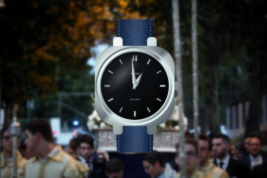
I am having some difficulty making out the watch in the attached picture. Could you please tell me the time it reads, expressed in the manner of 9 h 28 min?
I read 12 h 59 min
